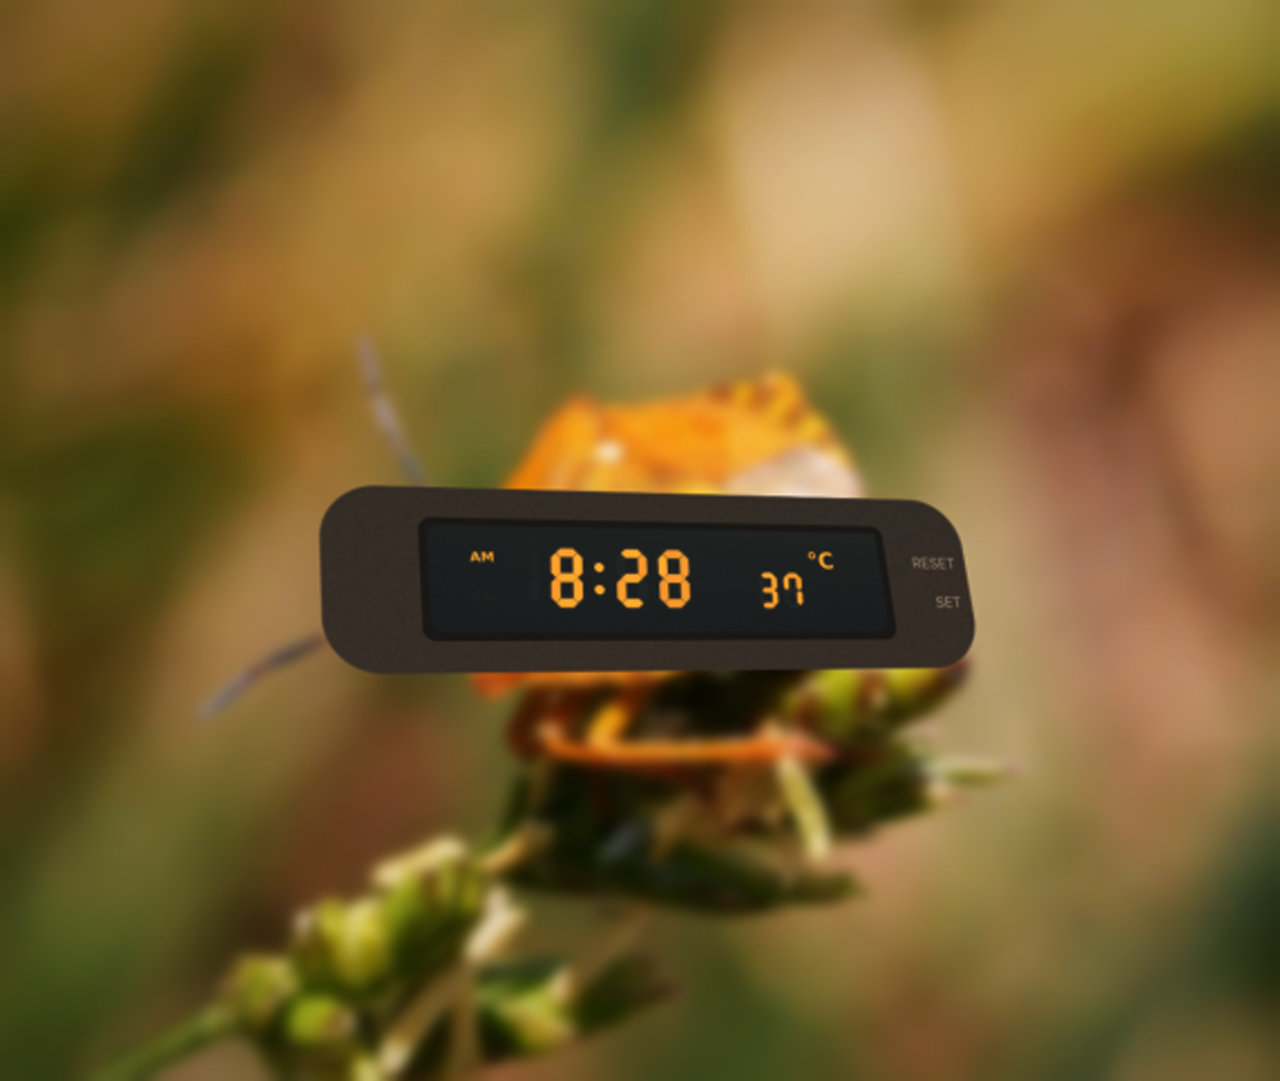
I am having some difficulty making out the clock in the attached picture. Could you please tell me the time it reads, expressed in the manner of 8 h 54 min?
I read 8 h 28 min
